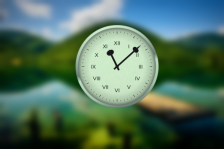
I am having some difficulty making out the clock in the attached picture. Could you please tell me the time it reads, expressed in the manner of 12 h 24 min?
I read 11 h 08 min
